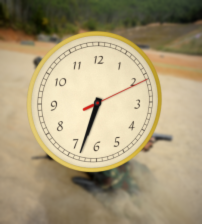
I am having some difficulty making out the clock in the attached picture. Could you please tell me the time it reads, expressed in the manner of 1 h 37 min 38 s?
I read 6 h 33 min 11 s
